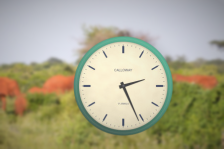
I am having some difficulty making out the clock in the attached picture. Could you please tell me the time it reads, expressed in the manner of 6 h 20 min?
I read 2 h 26 min
